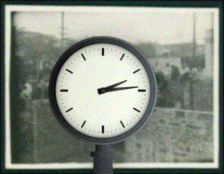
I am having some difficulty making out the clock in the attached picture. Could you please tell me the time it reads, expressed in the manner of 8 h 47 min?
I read 2 h 14 min
